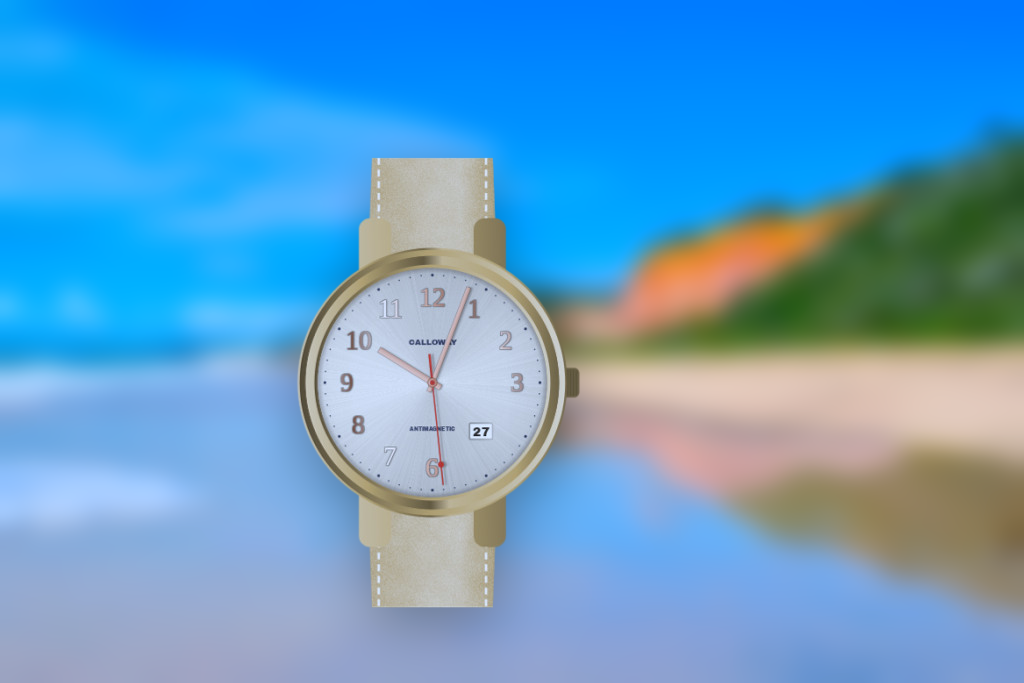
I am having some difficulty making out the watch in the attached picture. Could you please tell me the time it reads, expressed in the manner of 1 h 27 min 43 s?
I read 10 h 03 min 29 s
